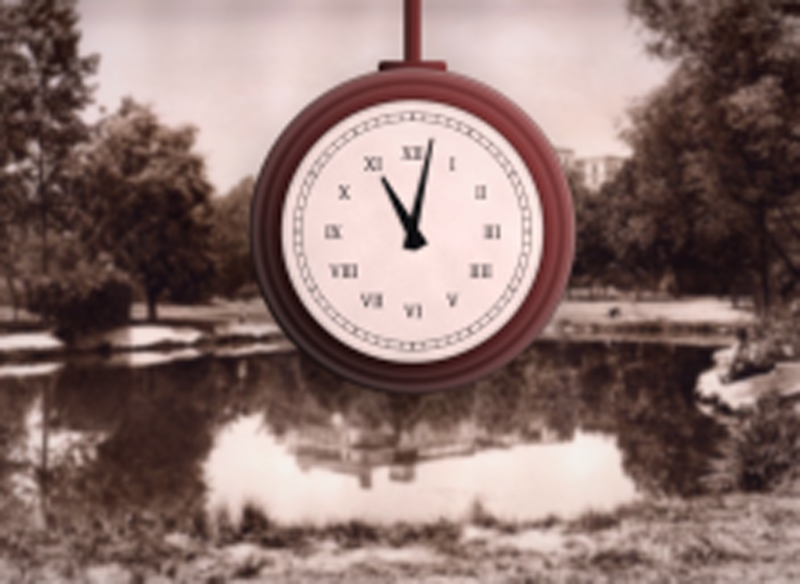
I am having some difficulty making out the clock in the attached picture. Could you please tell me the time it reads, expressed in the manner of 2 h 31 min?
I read 11 h 02 min
